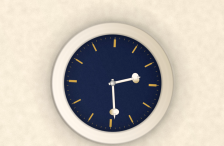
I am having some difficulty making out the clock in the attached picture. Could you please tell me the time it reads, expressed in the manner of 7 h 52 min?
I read 2 h 29 min
